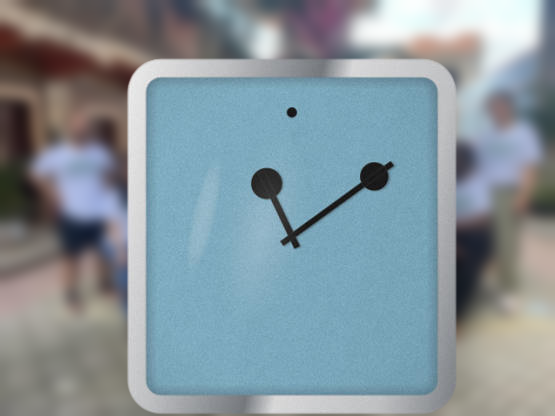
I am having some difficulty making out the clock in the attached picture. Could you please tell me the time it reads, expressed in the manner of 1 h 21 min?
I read 11 h 09 min
